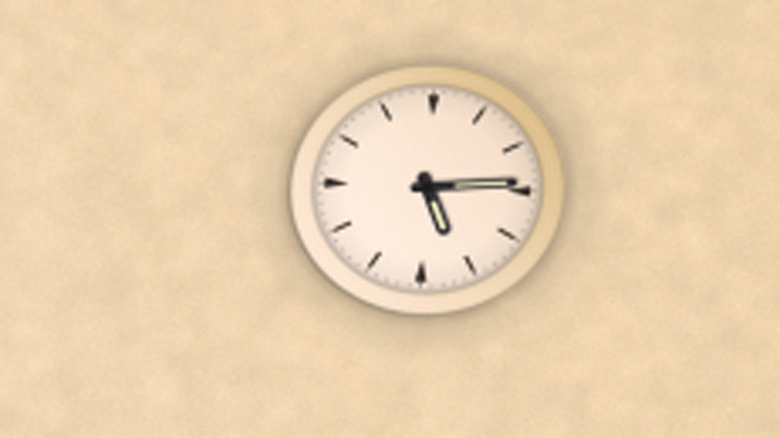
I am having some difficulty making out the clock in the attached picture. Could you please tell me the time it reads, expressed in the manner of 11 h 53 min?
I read 5 h 14 min
